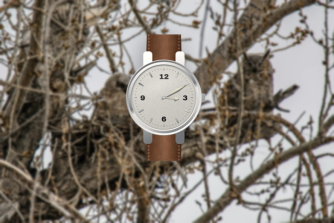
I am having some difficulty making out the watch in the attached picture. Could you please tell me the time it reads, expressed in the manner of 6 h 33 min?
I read 3 h 10 min
